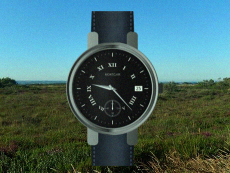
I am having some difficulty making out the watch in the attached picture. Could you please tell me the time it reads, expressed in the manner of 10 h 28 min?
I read 9 h 23 min
